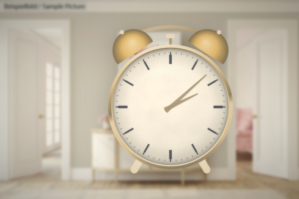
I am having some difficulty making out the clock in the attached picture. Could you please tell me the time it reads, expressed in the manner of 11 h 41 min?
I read 2 h 08 min
